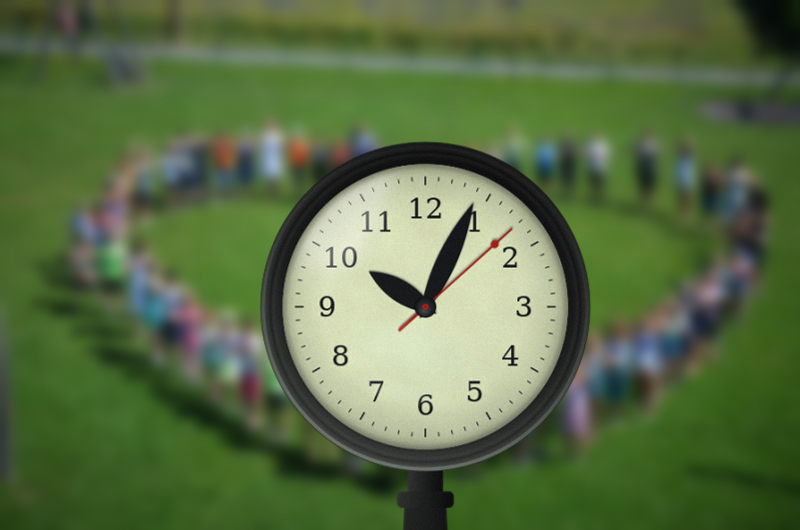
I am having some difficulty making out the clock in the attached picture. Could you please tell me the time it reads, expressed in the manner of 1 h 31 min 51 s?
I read 10 h 04 min 08 s
